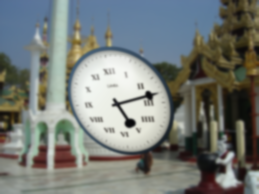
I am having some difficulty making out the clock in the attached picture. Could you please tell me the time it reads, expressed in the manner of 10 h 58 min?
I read 5 h 13 min
